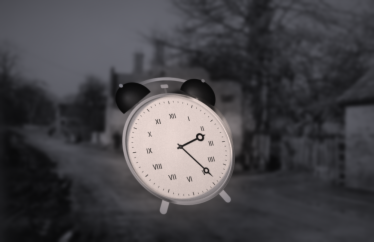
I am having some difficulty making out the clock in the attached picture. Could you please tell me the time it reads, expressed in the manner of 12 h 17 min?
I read 2 h 24 min
